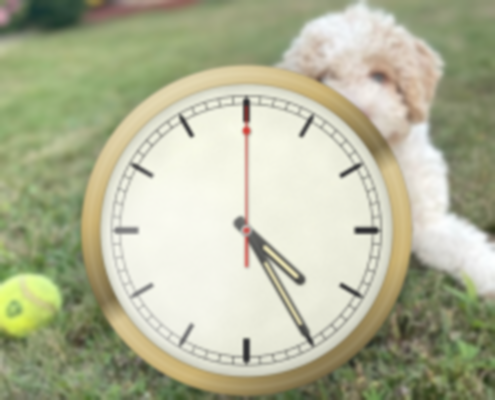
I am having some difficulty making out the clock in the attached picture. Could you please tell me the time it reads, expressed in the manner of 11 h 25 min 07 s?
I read 4 h 25 min 00 s
